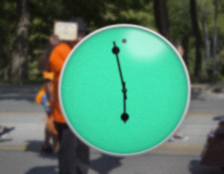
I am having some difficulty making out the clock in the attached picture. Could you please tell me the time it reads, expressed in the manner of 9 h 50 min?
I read 5 h 58 min
